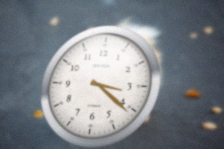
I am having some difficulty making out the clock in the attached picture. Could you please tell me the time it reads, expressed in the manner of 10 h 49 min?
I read 3 h 21 min
